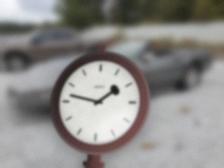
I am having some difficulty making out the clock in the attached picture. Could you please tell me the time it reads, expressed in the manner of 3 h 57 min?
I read 1 h 47 min
